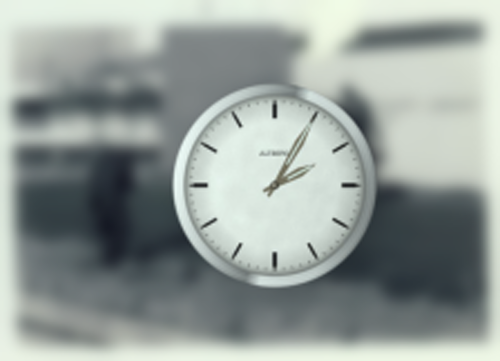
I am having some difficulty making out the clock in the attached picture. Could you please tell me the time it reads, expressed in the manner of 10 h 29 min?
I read 2 h 05 min
